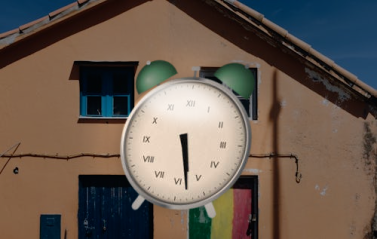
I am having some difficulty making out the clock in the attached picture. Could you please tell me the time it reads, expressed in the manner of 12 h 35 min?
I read 5 h 28 min
